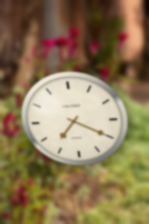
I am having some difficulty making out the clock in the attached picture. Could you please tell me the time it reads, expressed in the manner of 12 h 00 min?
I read 7 h 20 min
